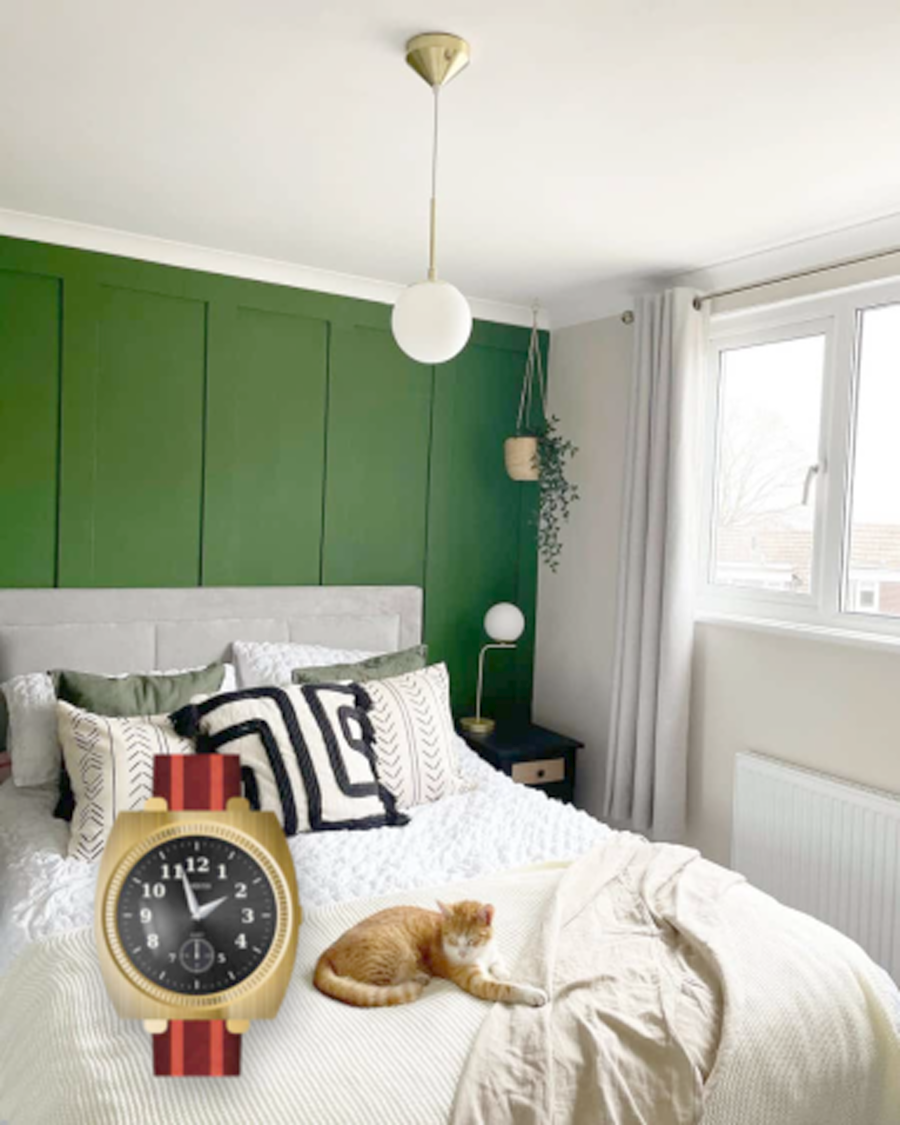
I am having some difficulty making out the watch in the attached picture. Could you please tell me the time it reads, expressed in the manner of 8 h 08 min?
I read 1 h 57 min
